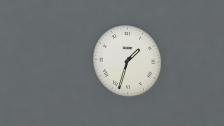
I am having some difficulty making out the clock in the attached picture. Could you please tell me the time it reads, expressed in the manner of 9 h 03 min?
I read 1 h 33 min
